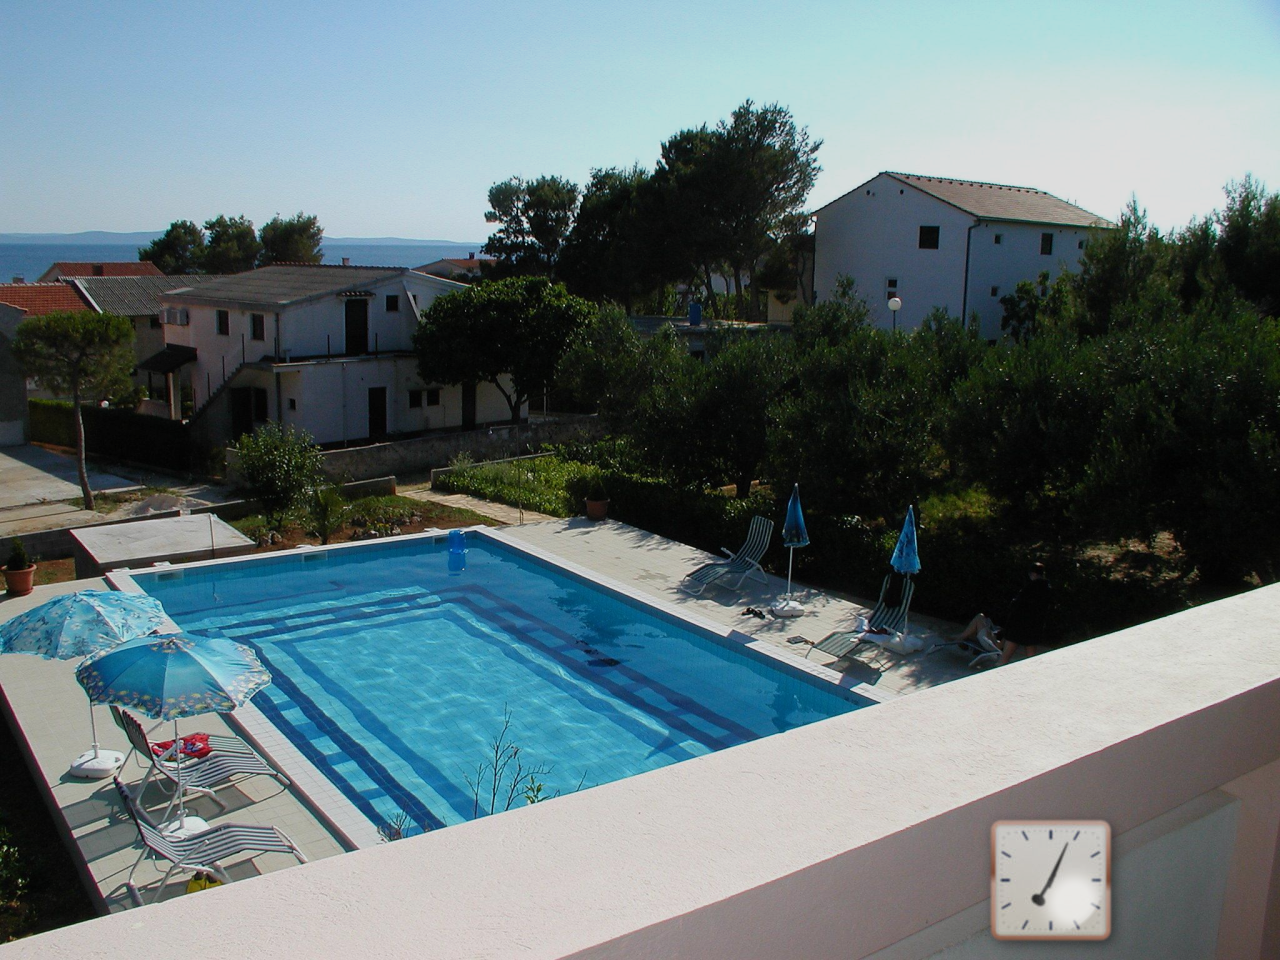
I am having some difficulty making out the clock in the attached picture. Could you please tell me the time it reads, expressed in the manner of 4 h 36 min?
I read 7 h 04 min
